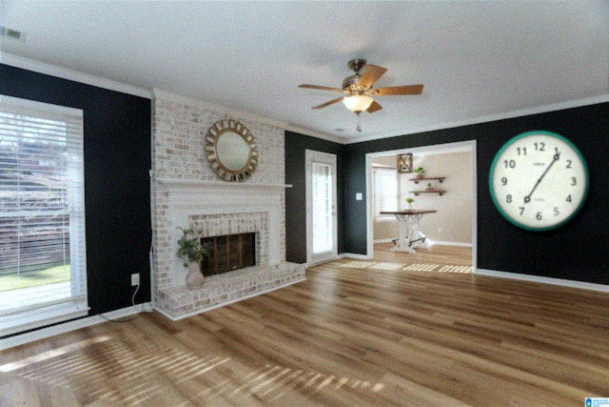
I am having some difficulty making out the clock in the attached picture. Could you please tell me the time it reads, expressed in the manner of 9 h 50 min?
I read 7 h 06 min
